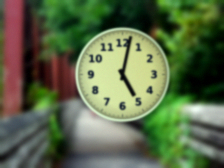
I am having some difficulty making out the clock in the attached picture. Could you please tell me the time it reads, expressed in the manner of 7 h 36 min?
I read 5 h 02 min
